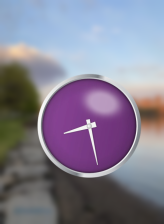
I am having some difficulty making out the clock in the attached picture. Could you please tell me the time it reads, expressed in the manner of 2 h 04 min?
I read 8 h 28 min
